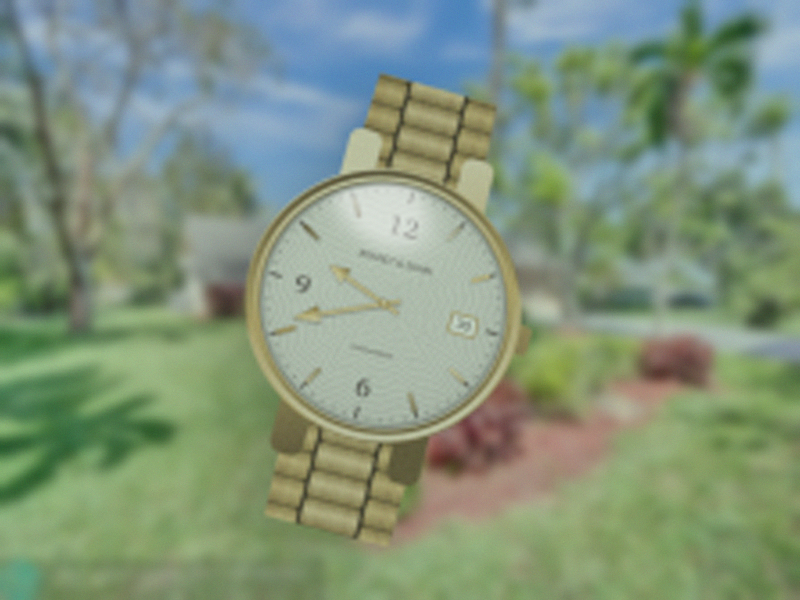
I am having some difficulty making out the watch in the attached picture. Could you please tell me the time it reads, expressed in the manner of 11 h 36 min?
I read 9 h 41 min
